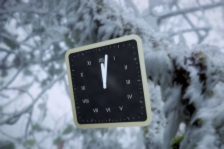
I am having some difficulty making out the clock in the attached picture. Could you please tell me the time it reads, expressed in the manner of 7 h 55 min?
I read 12 h 02 min
